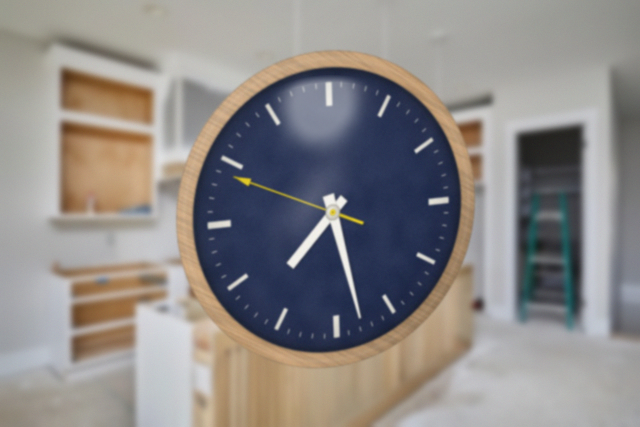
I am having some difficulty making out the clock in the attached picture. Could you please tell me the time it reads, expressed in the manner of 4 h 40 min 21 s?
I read 7 h 27 min 49 s
